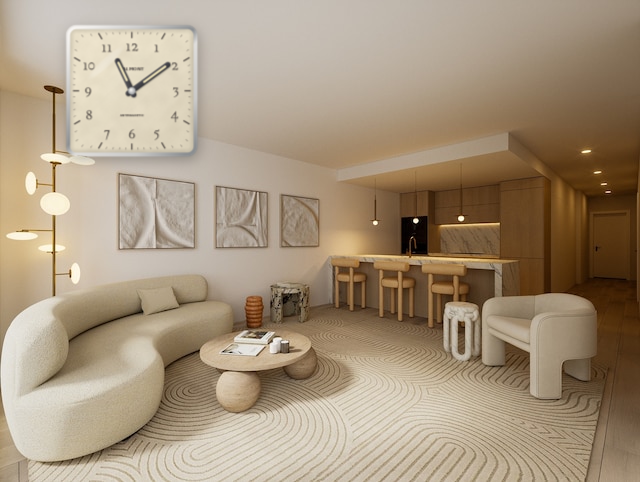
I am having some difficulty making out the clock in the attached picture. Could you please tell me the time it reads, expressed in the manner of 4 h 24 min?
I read 11 h 09 min
